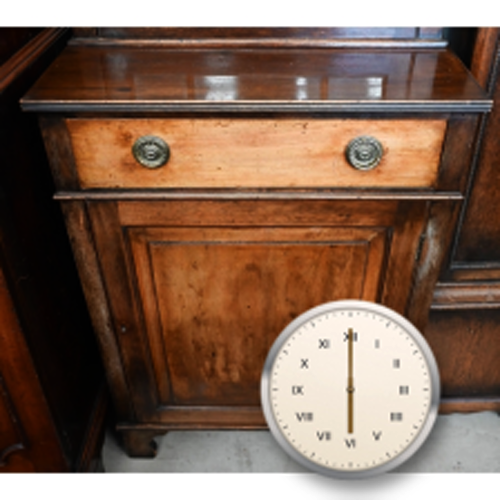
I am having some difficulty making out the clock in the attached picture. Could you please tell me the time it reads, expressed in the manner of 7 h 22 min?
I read 6 h 00 min
